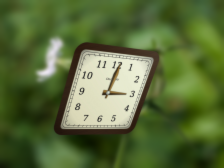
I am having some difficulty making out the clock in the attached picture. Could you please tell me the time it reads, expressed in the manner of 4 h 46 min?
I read 3 h 01 min
